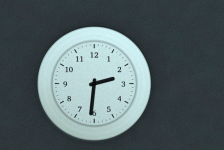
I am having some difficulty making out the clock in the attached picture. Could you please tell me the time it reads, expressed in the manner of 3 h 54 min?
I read 2 h 31 min
